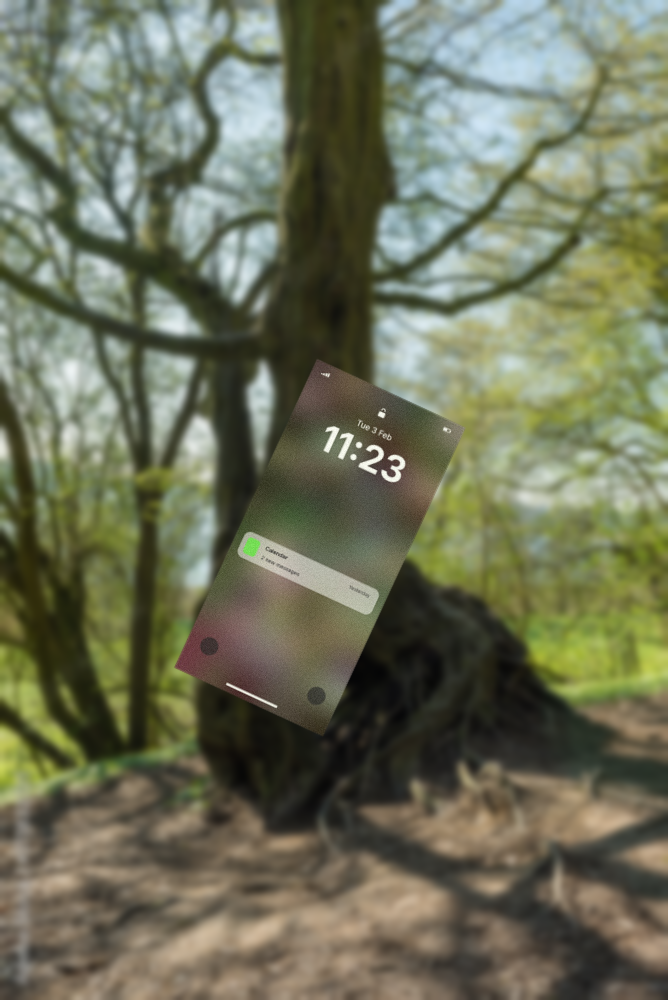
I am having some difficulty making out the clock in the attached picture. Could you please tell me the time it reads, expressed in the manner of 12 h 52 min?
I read 11 h 23 min
